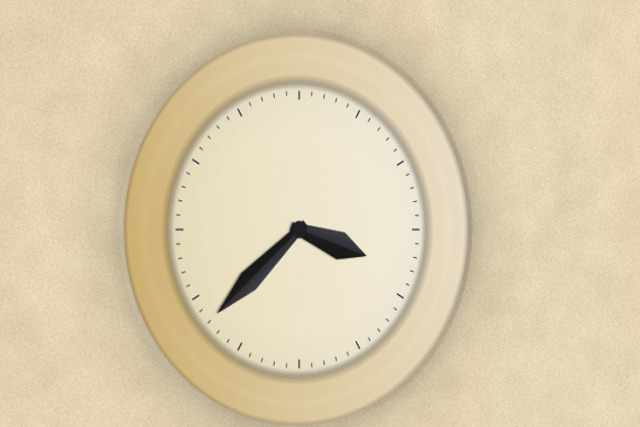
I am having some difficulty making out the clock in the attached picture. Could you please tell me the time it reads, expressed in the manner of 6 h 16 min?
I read 3 h 38 min
